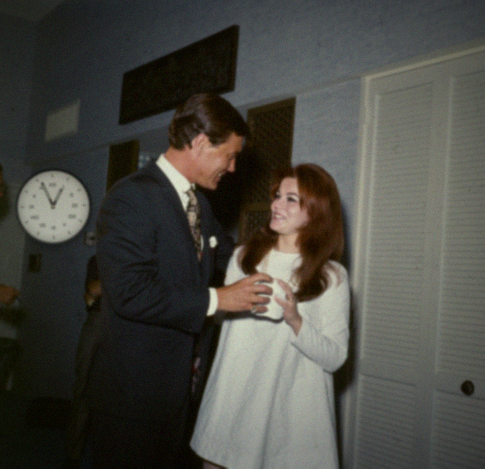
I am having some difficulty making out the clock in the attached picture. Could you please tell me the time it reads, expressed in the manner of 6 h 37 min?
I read 12 h 56 min
